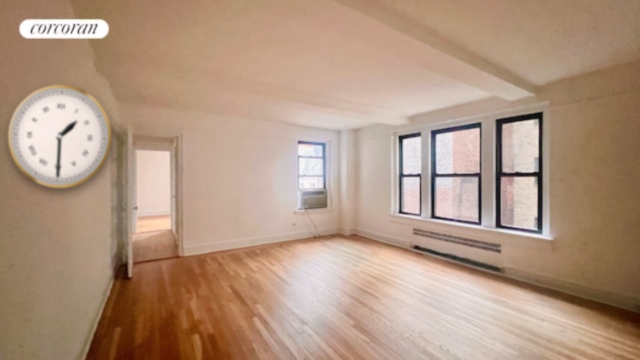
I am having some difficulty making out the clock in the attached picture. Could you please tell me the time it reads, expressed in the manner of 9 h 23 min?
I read 1 h 30 min
